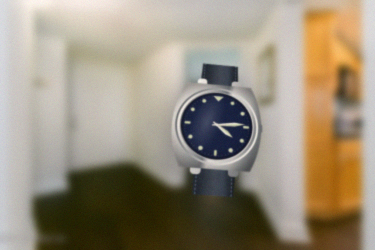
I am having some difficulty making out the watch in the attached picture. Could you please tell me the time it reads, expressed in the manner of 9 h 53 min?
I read 4 h 14 min
